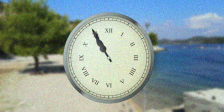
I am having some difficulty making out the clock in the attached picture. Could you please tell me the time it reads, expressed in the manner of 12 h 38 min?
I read 10 h 55 min
